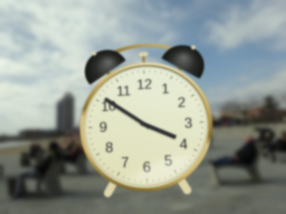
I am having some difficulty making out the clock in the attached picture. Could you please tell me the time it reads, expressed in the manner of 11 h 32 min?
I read 3 h 51 min
